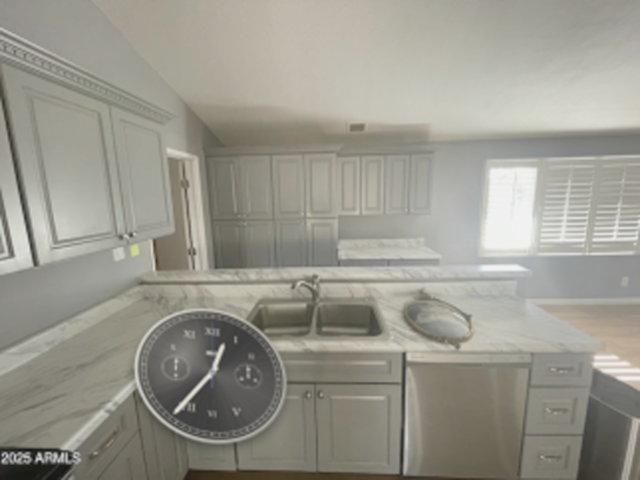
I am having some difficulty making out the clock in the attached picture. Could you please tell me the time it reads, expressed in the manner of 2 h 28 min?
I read 12 h 36 min
